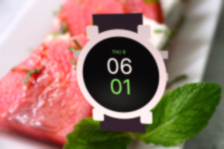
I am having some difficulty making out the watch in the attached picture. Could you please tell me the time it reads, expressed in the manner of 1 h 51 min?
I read 6 h 01 min
